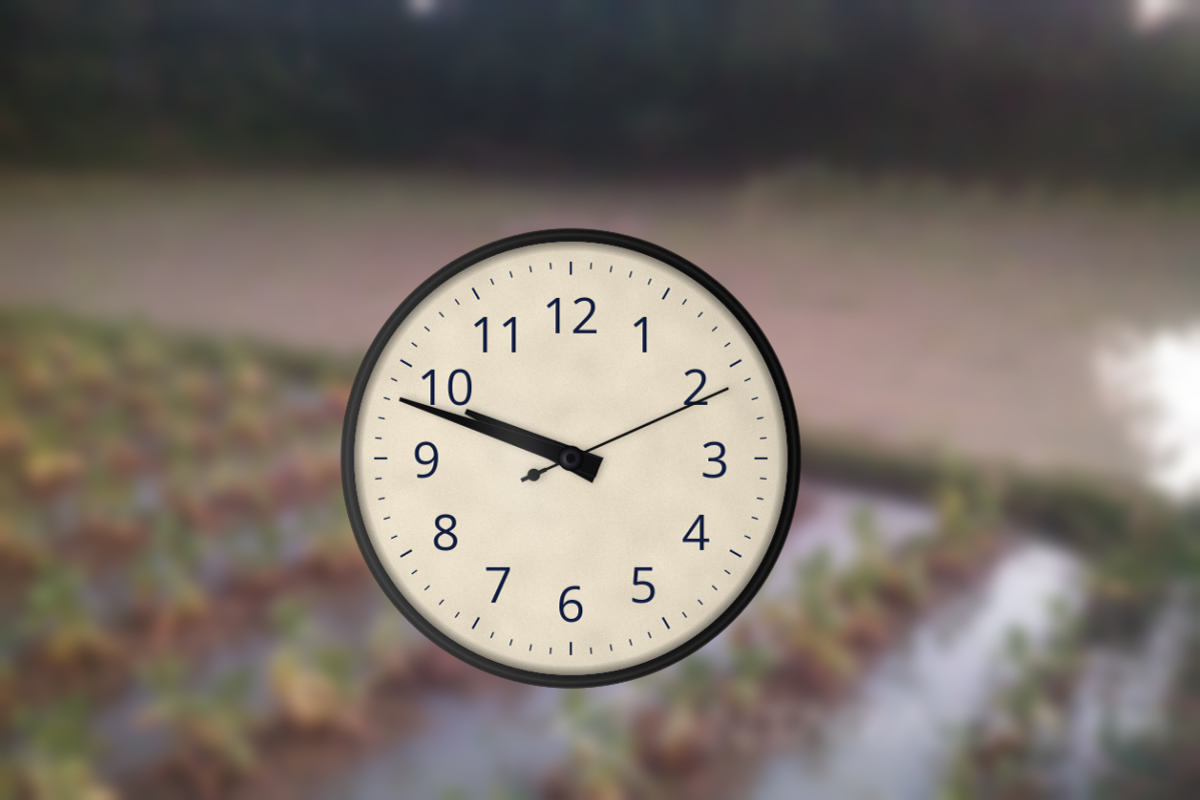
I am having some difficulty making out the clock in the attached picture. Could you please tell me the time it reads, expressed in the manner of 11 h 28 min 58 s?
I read 9 h 48 min 11 s
